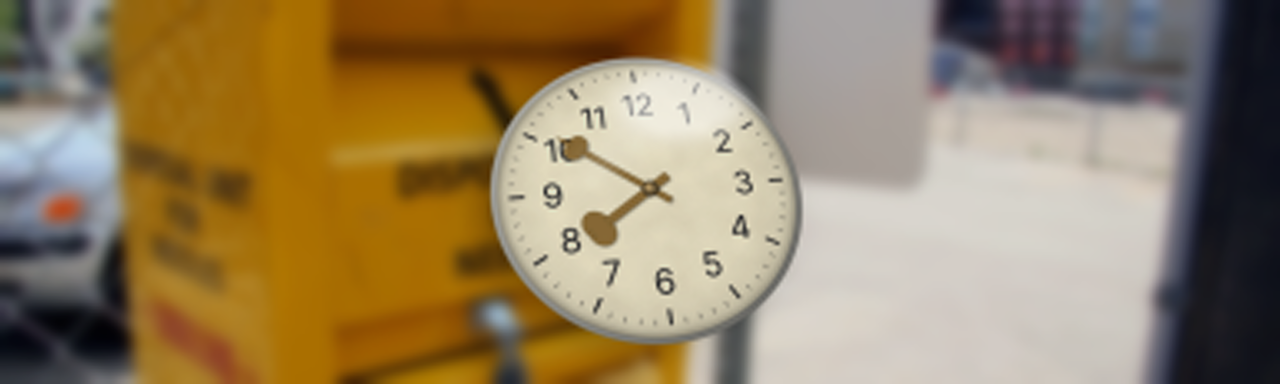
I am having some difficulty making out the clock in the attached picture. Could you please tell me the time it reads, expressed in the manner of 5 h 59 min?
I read 7 h 51 min
